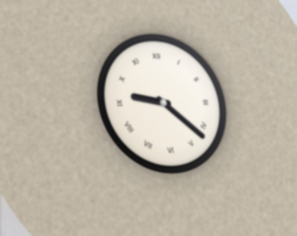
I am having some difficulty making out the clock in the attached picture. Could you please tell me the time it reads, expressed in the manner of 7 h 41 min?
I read 9 h 22 min
